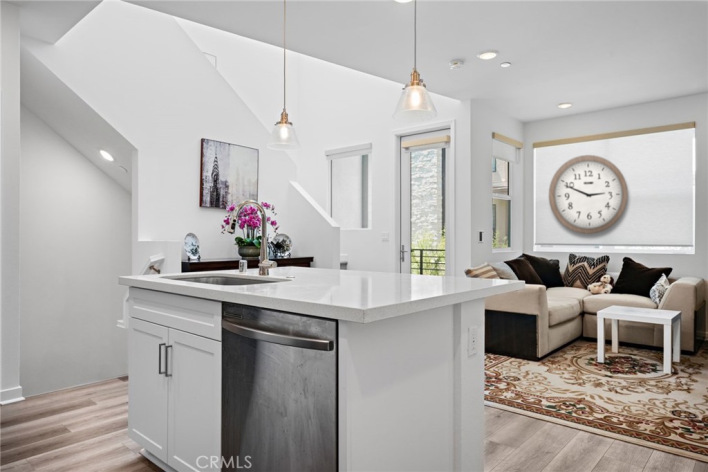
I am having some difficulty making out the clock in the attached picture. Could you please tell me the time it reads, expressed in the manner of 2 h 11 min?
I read 2 h 49 min
